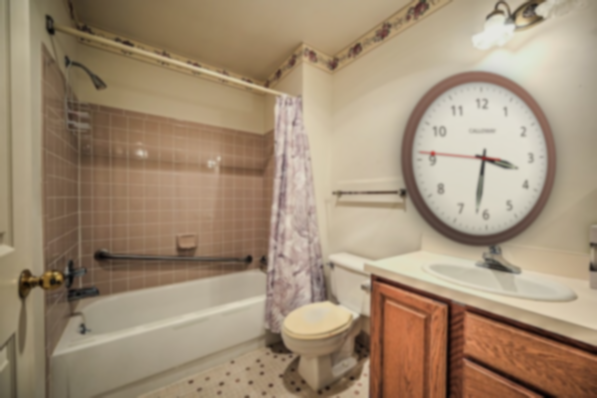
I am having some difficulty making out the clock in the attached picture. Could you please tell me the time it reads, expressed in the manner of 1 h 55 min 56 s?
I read 3 h 31 min 46 s
